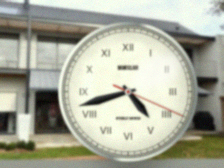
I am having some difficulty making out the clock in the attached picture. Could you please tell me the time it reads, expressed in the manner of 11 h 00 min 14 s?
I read 4 h 42 min 19 s
